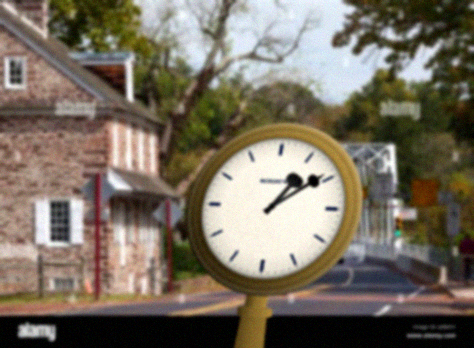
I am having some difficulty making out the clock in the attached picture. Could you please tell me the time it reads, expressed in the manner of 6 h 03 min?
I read 1 h 09 min
